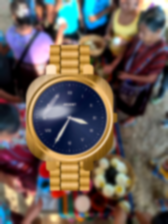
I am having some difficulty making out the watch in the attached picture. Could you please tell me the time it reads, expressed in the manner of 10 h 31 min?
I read 3 h 35 min
